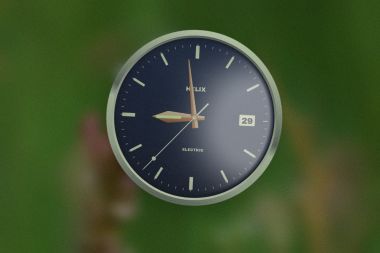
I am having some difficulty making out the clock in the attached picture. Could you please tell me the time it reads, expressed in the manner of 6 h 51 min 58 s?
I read 8 h 58 min 37 s
